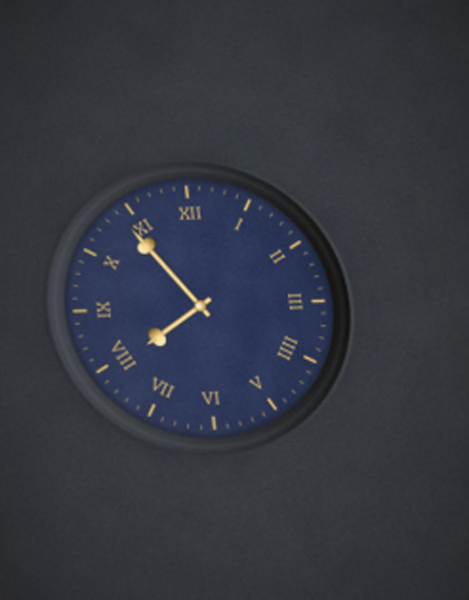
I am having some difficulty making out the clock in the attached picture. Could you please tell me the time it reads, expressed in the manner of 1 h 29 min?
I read 7 h 54 min
